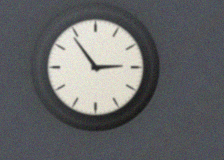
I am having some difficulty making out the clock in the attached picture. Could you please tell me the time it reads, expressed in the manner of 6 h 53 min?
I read 2 h 54 min
